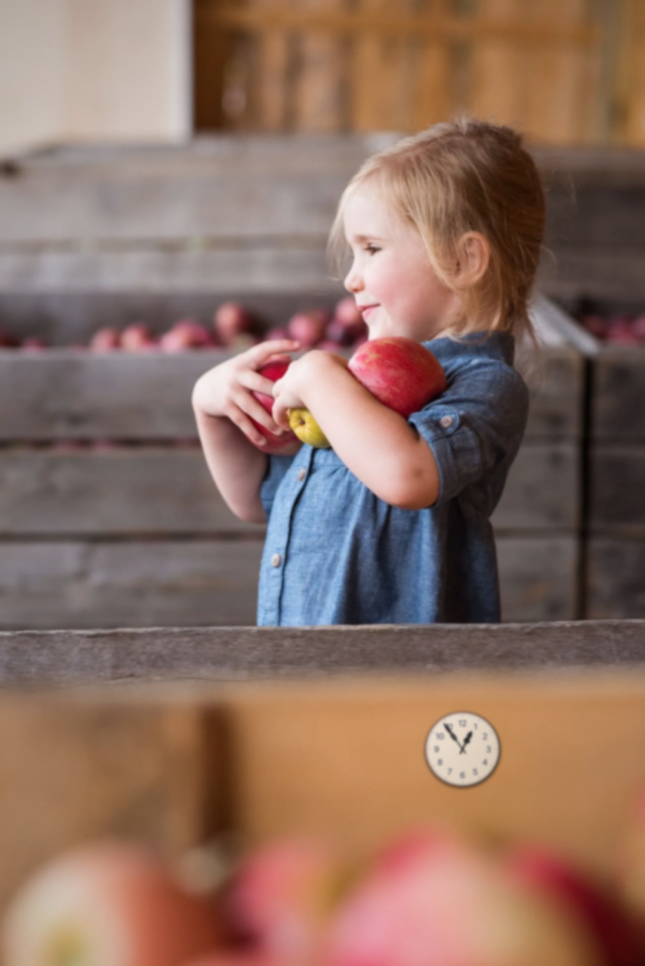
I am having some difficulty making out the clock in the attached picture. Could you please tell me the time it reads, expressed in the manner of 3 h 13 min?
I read 12 h 54 min
